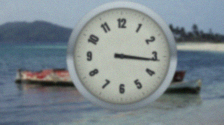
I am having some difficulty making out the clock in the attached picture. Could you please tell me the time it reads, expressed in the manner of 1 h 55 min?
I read 3 h 16 min
